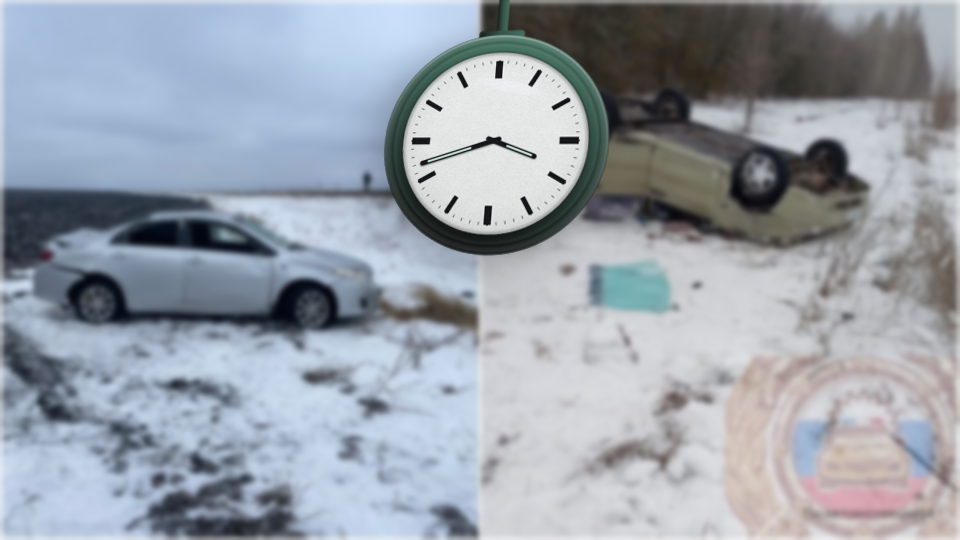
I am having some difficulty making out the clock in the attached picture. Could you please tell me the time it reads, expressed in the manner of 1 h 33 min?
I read 3 h 42 min
